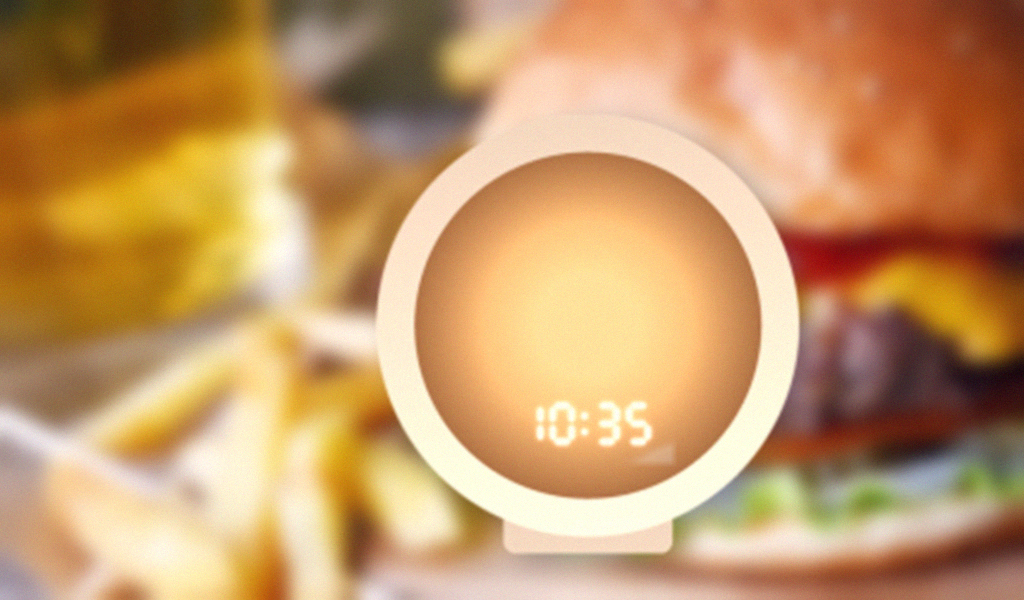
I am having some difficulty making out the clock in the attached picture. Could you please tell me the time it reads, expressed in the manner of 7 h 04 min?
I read 10 h 35 min
